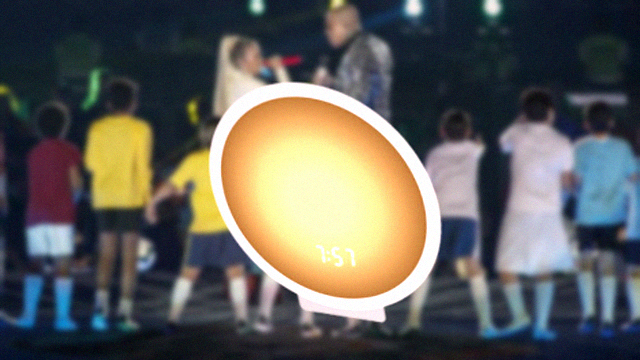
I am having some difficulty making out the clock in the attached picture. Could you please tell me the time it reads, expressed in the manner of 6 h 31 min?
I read 7 h 57 min
